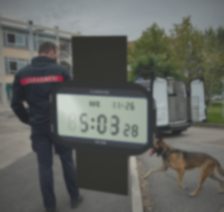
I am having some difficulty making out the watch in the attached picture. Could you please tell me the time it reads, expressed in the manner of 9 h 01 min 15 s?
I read 5 h 03 min 28 s
